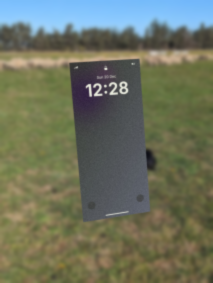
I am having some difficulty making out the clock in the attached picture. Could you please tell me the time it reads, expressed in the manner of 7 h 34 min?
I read 12 h 28 min
